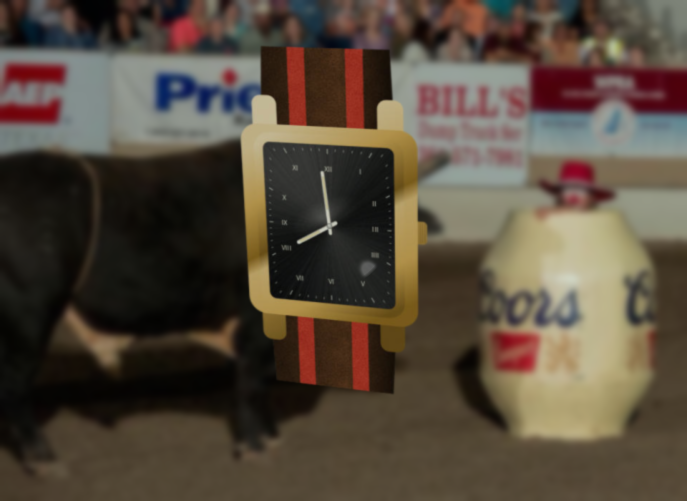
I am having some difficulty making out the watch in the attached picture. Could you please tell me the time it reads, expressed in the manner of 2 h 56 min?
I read 7 h 59 min
